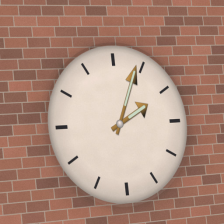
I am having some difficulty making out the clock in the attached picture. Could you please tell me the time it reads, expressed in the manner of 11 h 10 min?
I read 2 h 04 min
